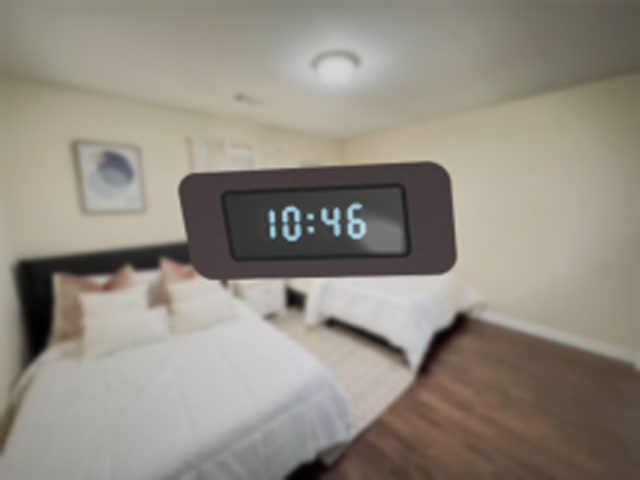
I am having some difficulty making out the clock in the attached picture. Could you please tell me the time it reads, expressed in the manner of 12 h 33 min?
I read 10 h 46 min
